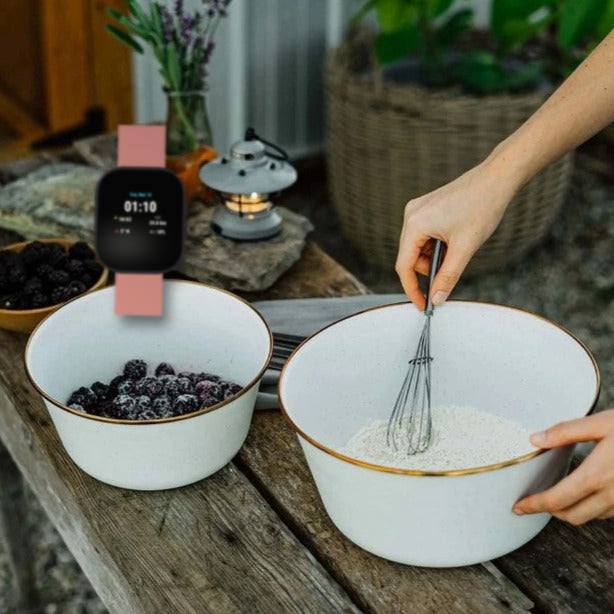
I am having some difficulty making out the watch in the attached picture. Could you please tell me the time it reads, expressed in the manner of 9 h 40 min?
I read 1 h 10 min
